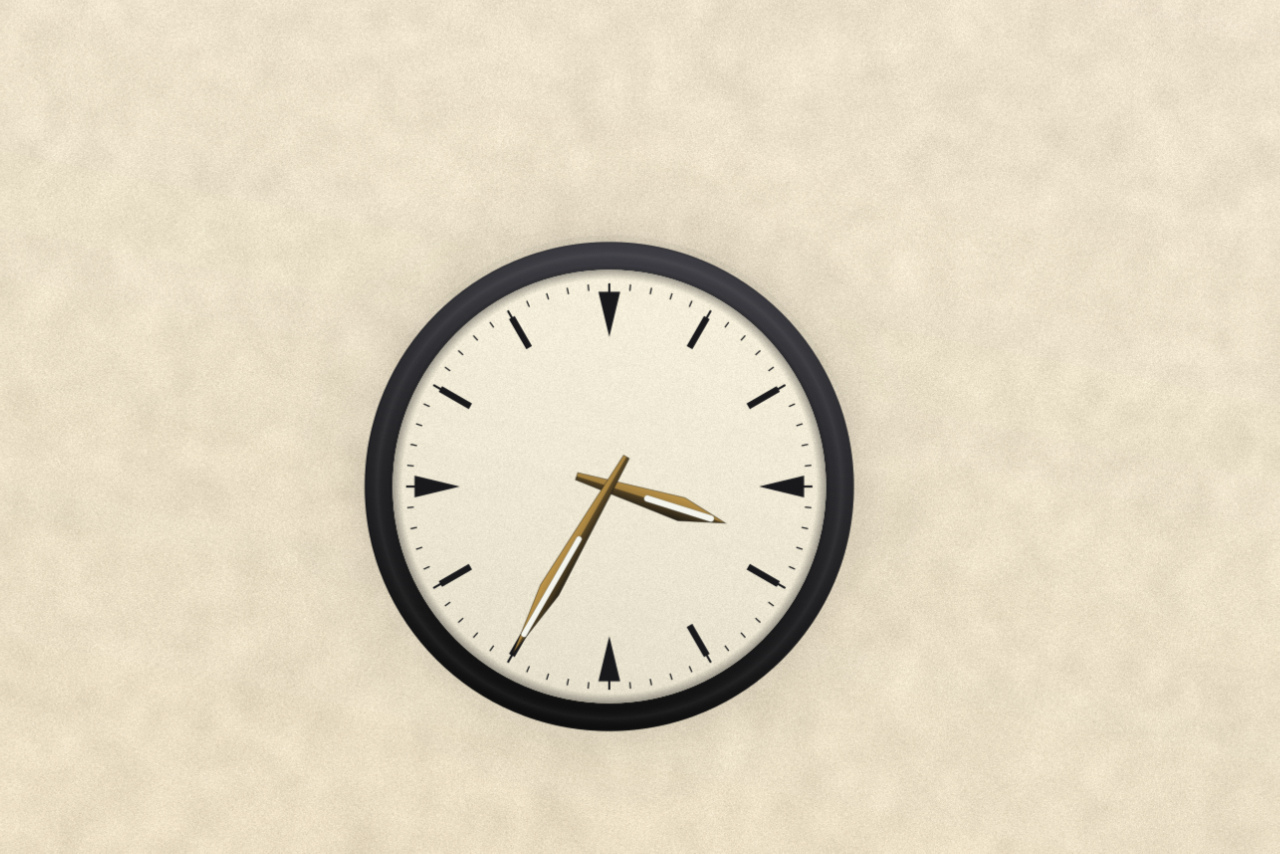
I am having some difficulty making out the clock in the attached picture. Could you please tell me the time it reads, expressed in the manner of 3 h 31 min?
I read 3 h 35 min
